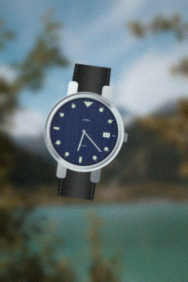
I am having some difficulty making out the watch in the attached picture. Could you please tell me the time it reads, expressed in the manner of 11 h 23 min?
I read 6 h 22 min
